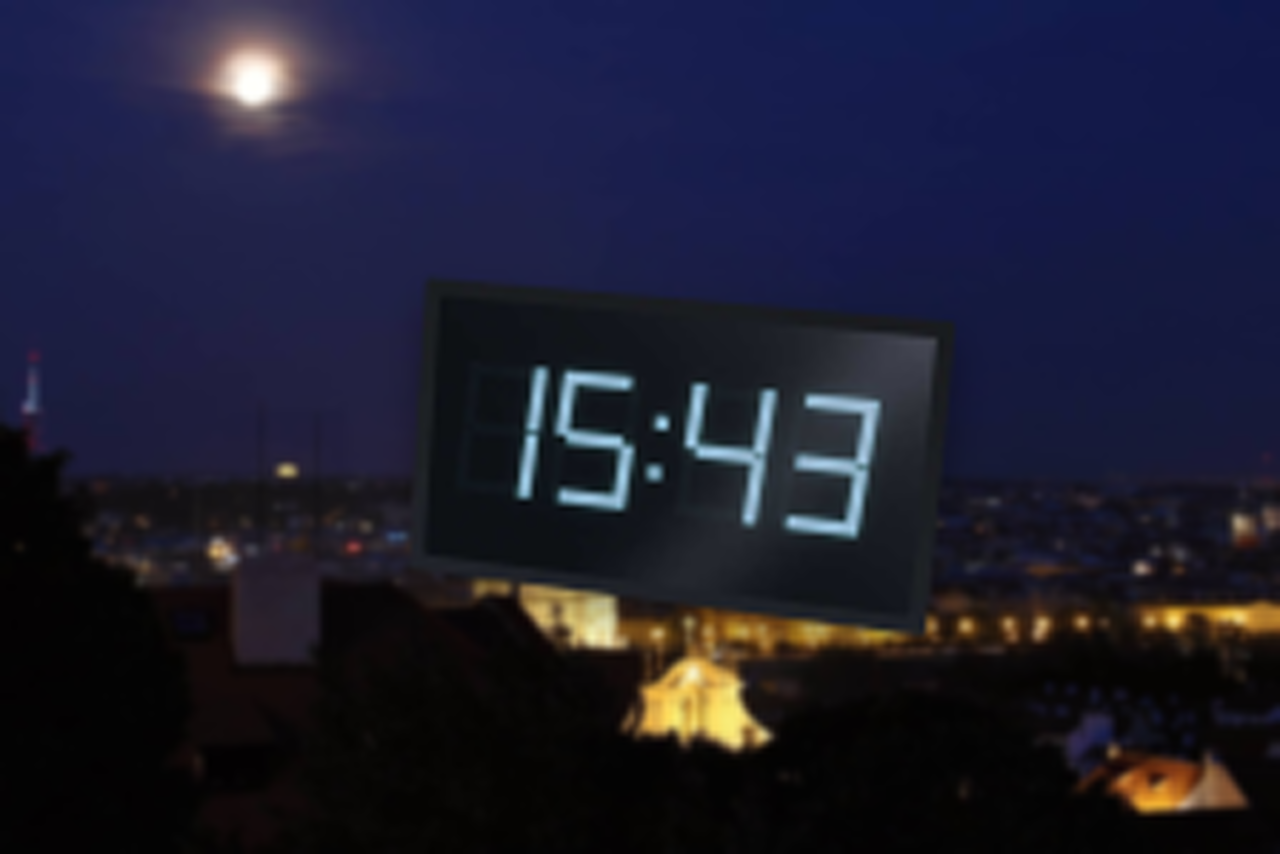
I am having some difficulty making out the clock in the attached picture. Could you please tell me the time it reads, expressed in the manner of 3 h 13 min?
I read 15 h 43 min
